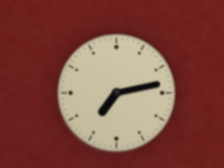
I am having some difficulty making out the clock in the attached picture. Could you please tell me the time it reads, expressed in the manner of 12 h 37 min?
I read 7 h 13 min
